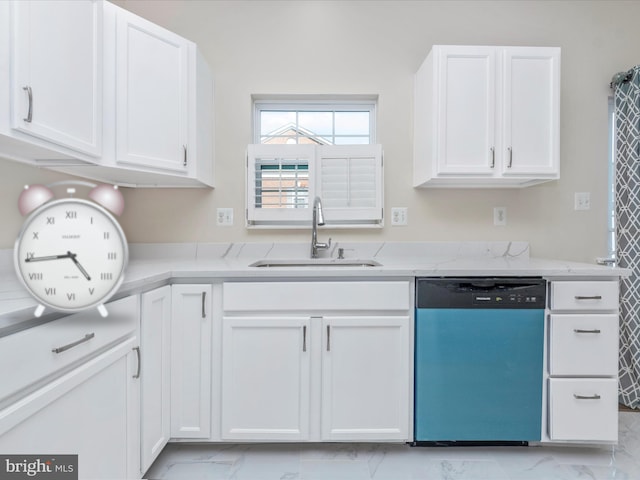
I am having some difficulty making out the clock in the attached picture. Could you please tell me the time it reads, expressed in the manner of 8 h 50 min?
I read 4 h 44 min
